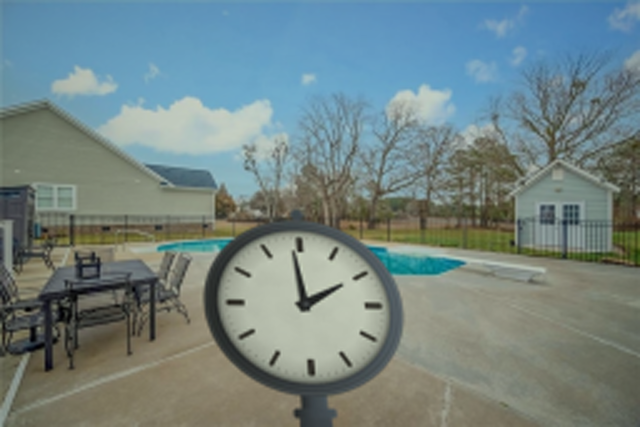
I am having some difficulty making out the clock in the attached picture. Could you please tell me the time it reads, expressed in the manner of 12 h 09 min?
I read 1 h 59 min
